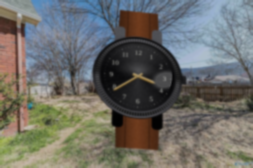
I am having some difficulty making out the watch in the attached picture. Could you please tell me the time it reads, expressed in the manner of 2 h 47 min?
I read 3 h 39 min
